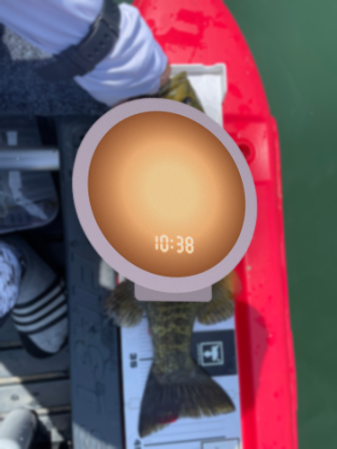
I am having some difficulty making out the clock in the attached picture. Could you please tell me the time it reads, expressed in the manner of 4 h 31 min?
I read 10 h 38 min
